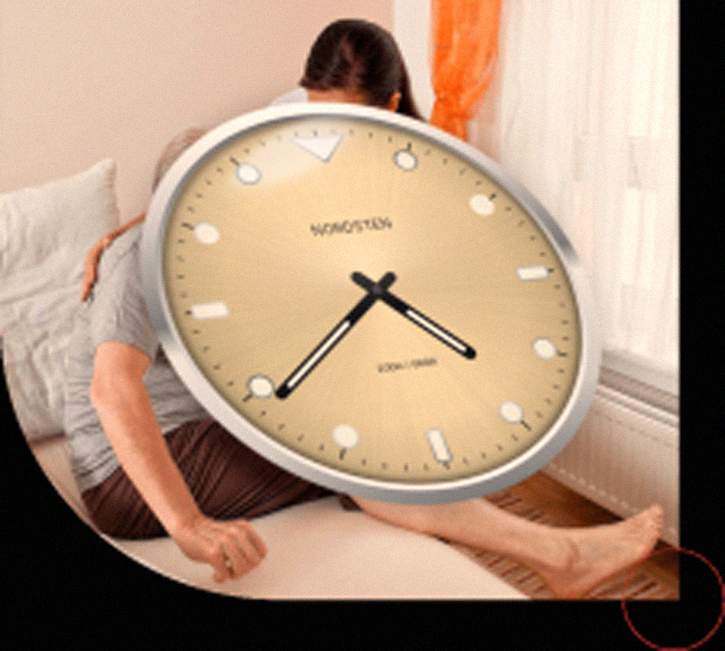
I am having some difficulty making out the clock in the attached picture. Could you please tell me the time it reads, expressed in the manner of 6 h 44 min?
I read 4 h 39 min
